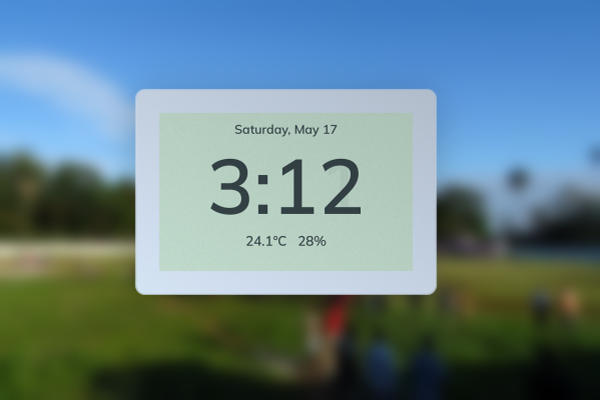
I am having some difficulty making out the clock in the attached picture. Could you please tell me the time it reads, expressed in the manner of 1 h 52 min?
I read 3 h 12 min
